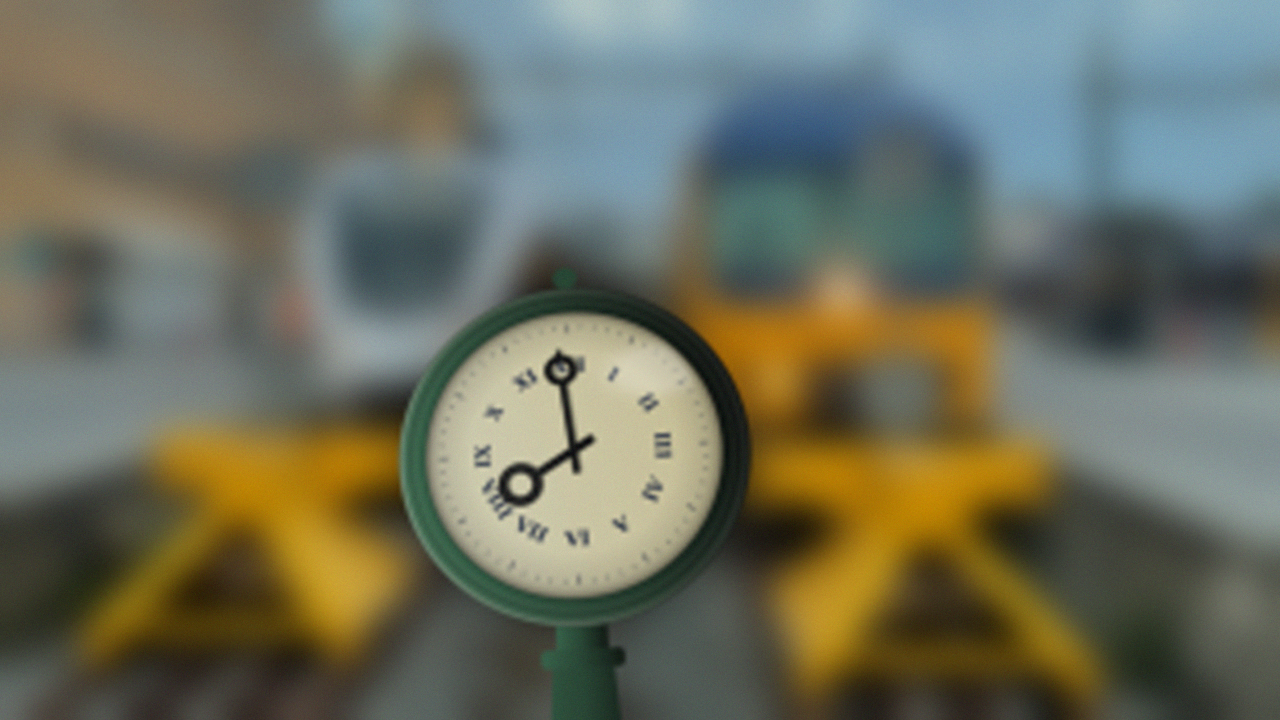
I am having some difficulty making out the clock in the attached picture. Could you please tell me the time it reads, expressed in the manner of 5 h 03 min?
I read 7 h 59 min
